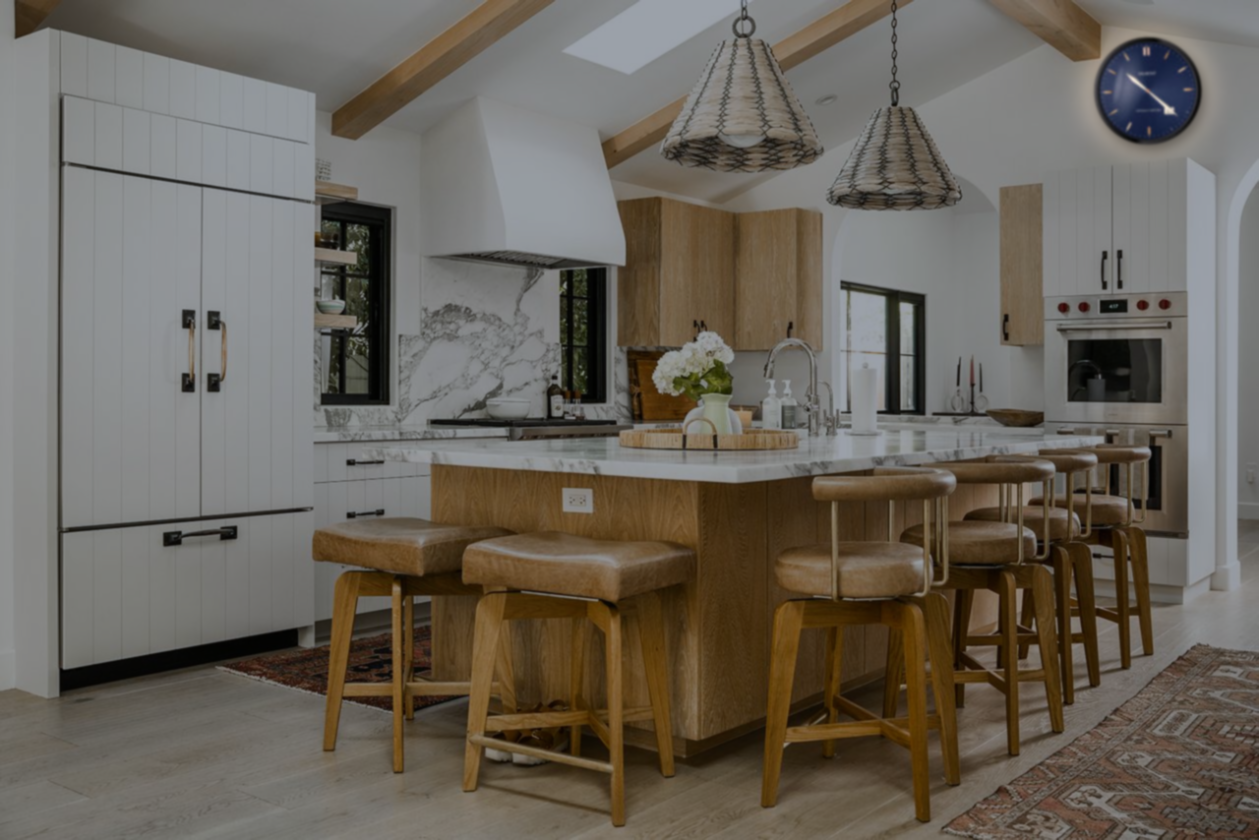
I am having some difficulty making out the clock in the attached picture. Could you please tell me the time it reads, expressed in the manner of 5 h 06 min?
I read 10 h 22 min
